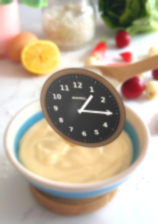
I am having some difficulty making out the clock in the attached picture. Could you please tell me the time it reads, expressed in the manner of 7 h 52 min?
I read 1 h 15 min
